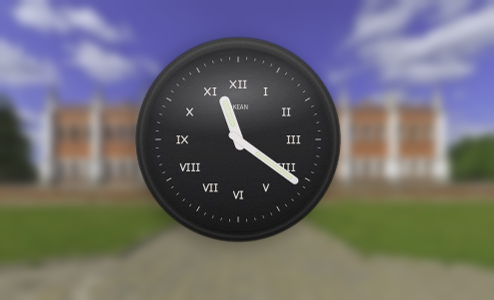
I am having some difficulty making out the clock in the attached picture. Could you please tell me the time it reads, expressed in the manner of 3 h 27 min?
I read 11 h 21 min
